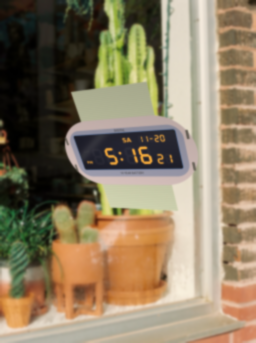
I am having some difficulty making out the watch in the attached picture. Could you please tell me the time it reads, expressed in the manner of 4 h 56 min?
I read 5 h 16 min
